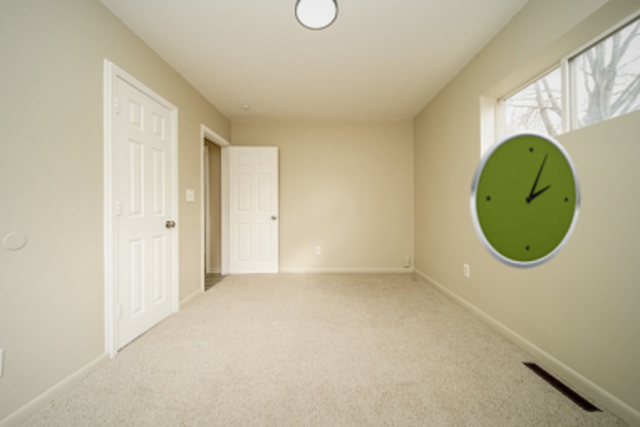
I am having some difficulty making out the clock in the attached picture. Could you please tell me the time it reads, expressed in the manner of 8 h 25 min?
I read 2 h 04 min
